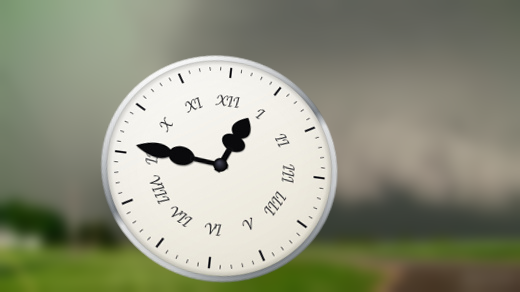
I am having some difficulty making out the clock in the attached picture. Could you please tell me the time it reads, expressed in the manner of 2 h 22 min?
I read 12 h 46 min
